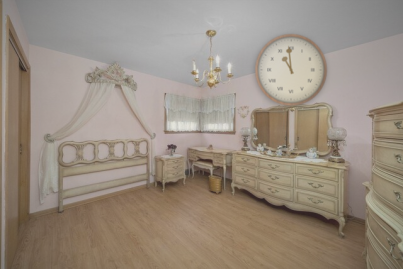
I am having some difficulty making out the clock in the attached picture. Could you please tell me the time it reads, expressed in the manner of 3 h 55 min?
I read 10 h 59 min
